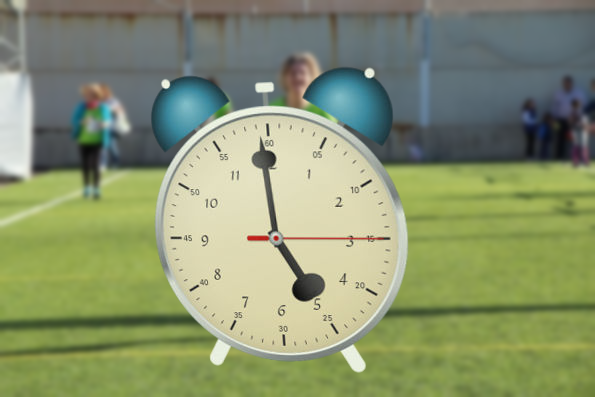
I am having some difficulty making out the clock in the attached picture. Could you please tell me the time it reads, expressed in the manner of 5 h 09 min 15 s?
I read 4 h 59 min 15 s
